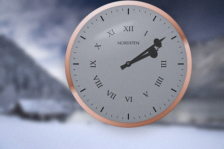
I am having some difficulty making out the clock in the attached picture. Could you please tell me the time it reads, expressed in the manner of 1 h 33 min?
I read 2 h 09 min
